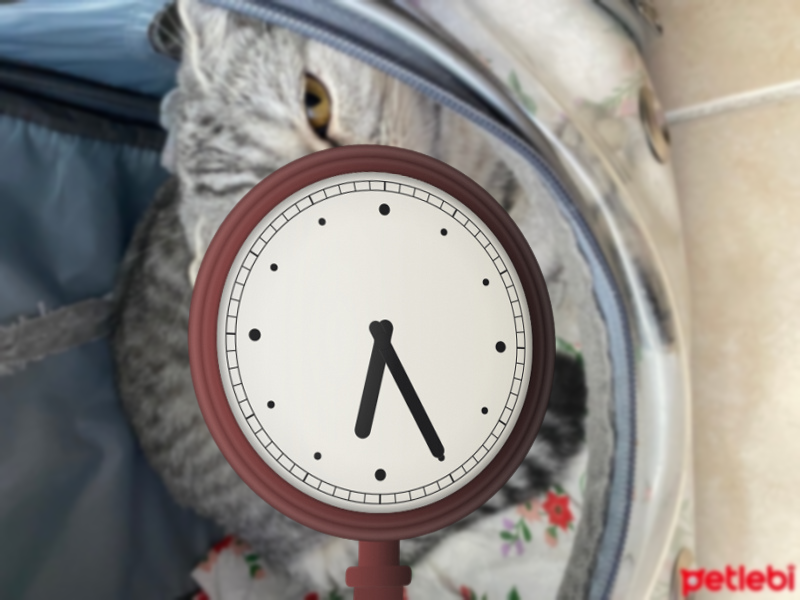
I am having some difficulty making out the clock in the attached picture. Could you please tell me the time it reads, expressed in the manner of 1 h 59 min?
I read 6 h 25 min
